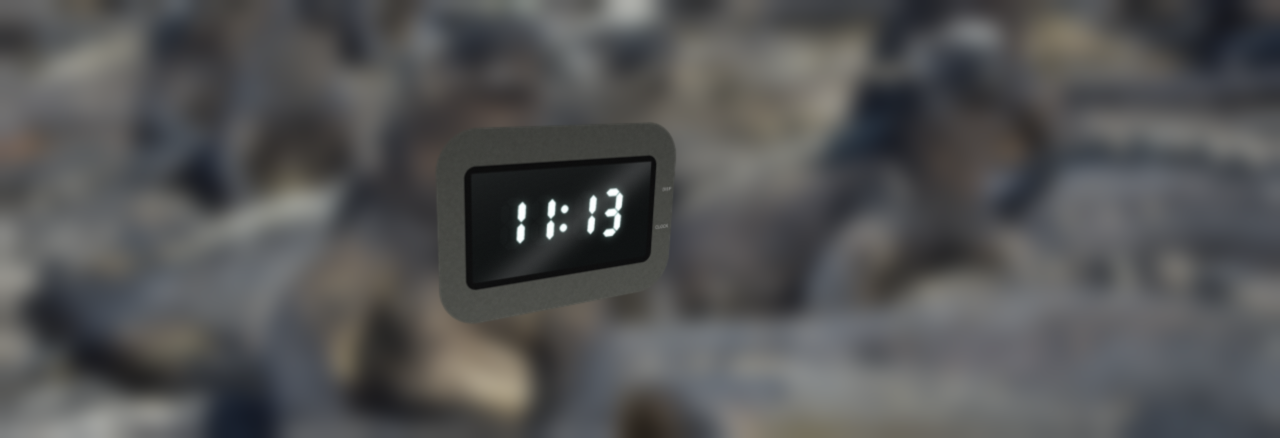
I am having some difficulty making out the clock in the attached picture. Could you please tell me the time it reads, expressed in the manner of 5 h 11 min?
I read 11 h 13 min
